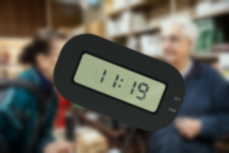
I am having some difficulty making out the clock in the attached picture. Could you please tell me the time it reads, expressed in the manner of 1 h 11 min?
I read 11 h 19 min
